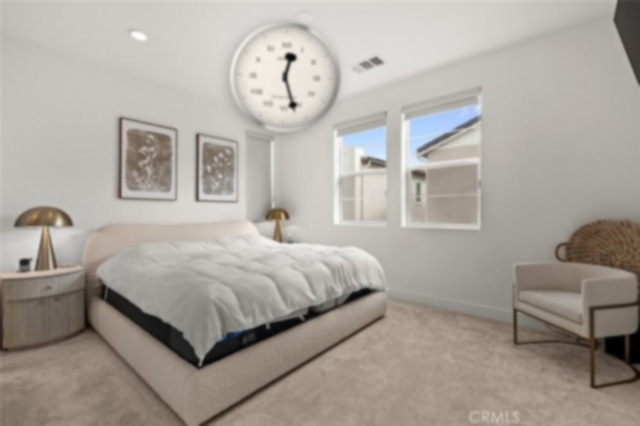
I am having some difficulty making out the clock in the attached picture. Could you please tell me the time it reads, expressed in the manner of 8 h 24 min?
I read 12 h 27 min
